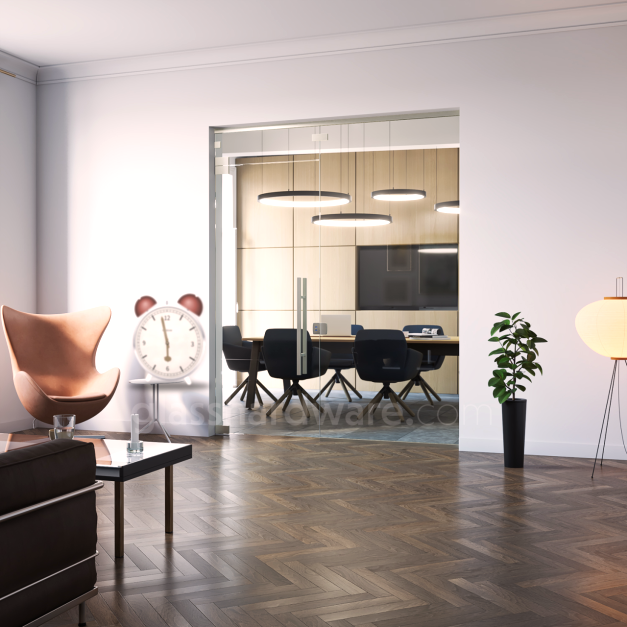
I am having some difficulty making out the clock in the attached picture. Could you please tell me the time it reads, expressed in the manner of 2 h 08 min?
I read 5 h 58 min
